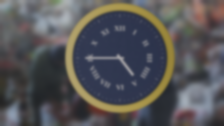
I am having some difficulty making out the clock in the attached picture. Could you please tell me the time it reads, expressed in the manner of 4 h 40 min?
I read 4 h 45 min
